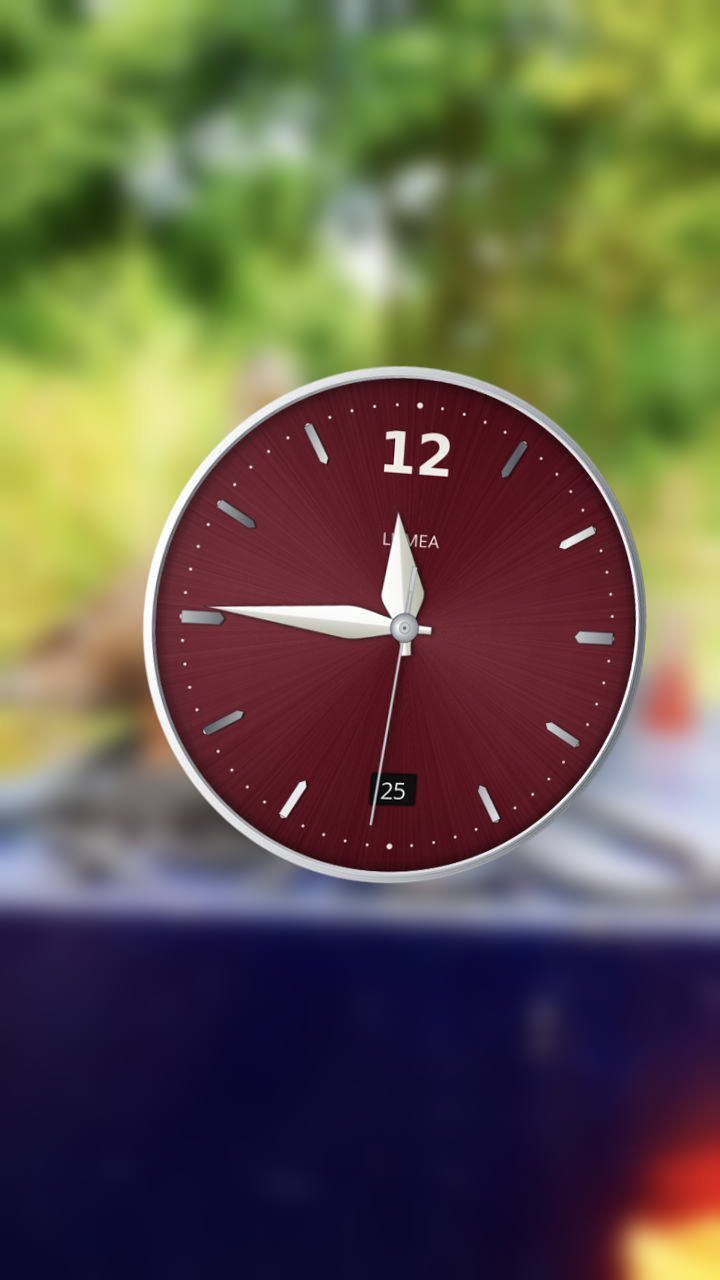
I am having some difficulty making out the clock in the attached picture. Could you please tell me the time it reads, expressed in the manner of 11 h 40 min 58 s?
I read 11 h 45 min 31 s
